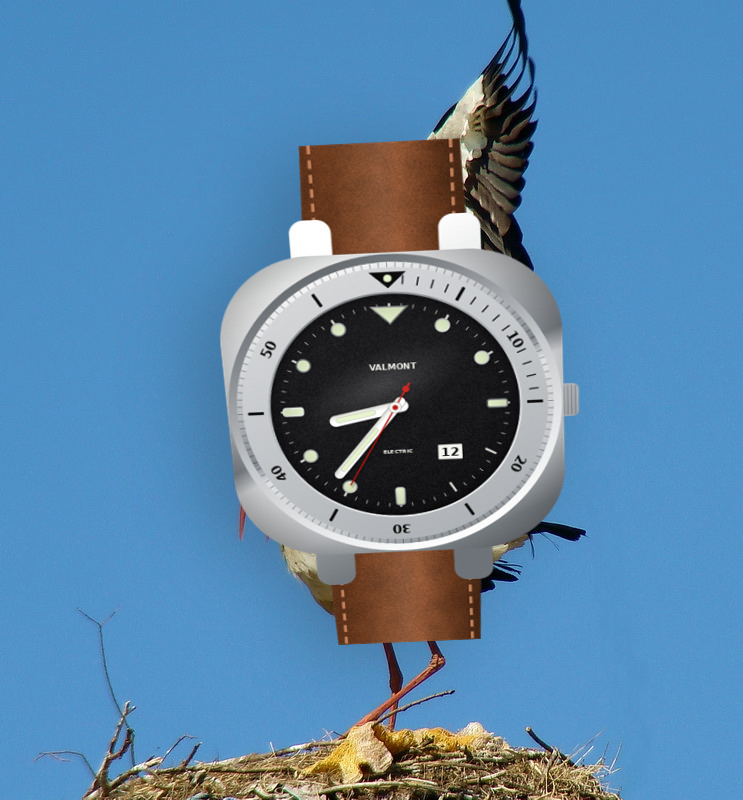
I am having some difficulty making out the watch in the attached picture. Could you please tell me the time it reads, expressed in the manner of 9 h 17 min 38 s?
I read 8 h 36 min 35 s
